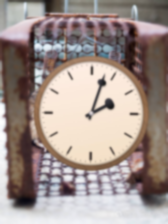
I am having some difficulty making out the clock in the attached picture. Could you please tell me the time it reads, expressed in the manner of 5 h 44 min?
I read 2 h 03 min
